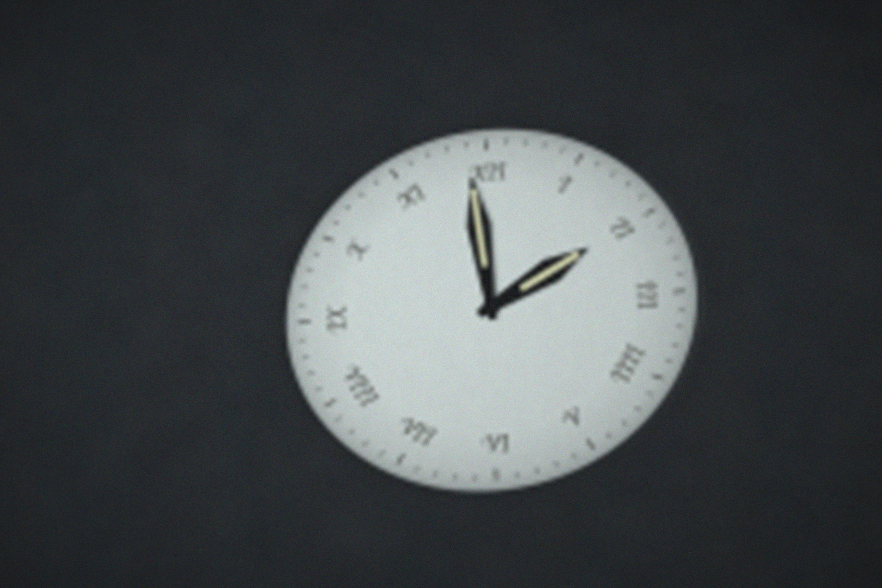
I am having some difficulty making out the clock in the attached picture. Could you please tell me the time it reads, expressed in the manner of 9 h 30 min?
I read 1 h 59 min
